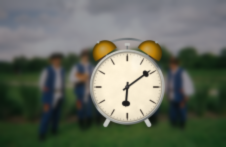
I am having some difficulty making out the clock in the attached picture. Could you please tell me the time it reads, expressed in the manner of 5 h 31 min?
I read 6 h 09 min
